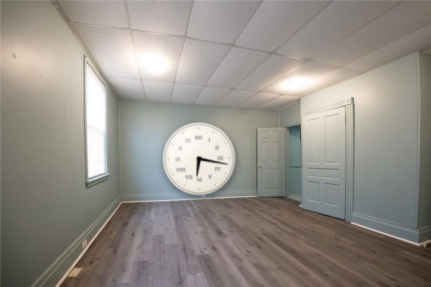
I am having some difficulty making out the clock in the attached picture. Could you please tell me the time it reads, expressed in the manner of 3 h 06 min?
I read 6 h 17 min
